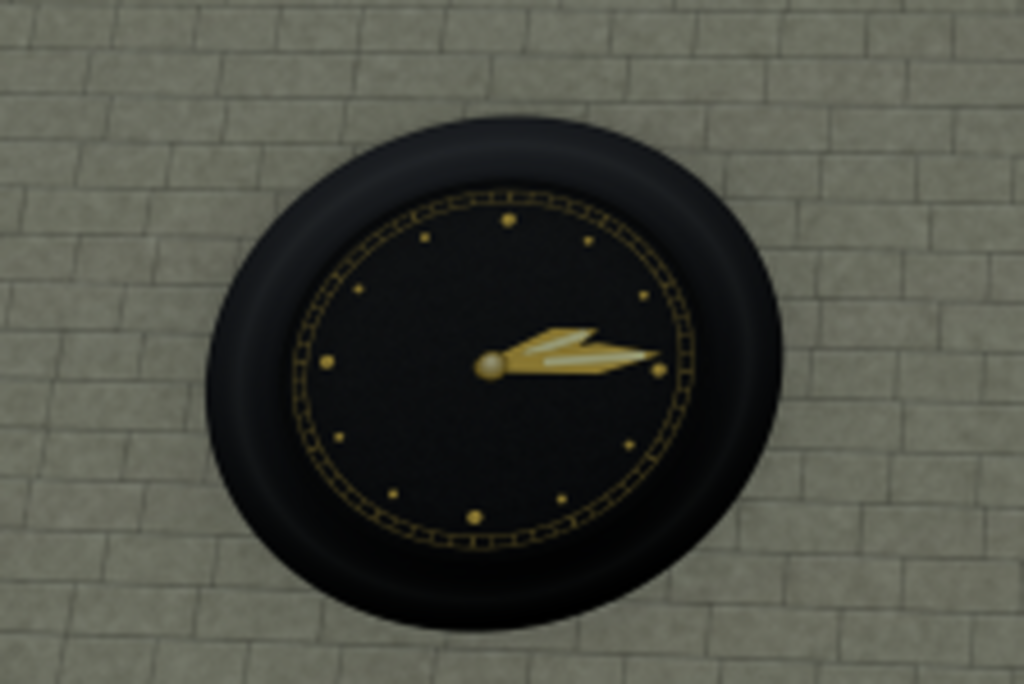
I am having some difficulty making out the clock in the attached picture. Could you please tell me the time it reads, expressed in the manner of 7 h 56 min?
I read 2 h 14 min
